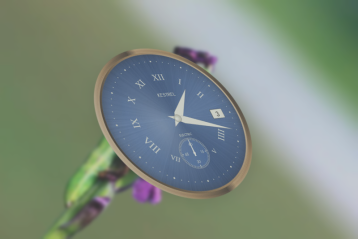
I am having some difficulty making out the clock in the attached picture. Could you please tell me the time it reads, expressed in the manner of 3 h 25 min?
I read 1 h 18 min
